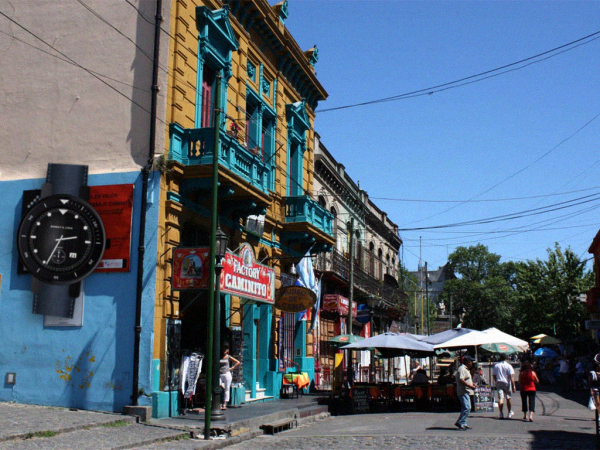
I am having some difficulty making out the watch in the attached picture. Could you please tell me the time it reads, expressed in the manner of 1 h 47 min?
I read 2 h 34 min
